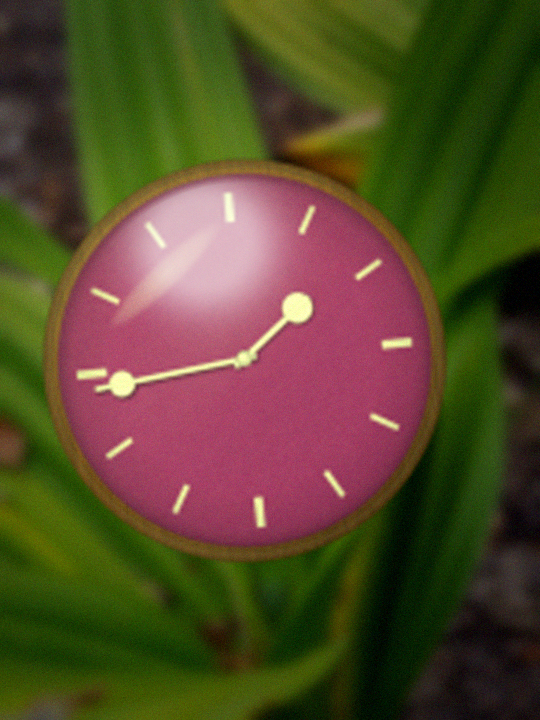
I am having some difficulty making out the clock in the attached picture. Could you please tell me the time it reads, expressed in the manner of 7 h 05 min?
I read 1 h 44 min
